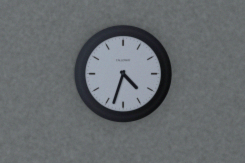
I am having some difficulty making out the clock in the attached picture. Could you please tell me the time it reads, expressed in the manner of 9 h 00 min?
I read 4 h 33 min
